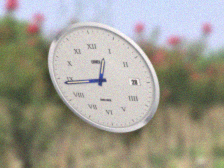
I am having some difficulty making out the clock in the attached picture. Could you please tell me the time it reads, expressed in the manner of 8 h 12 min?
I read 12 h 44 min
